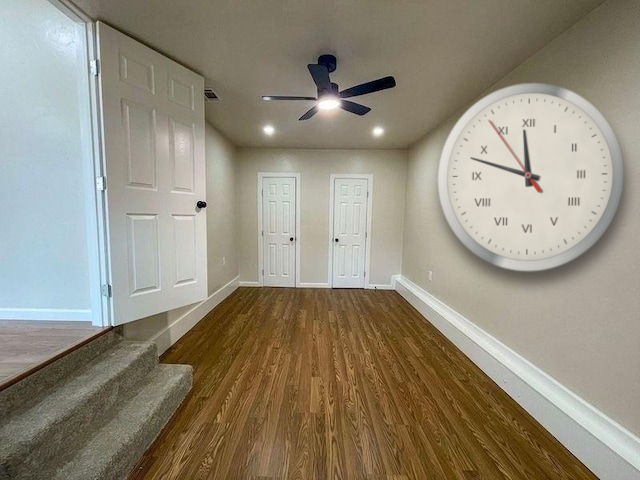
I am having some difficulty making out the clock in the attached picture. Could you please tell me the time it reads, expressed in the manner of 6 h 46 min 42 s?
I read 11 h 47 min 54 s
